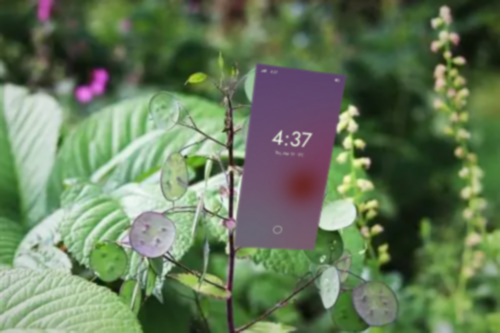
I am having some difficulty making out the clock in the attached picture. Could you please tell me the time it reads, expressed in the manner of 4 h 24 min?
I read 4 h 37 min
